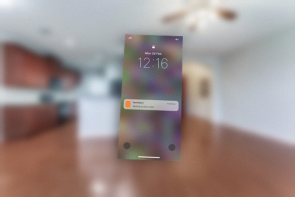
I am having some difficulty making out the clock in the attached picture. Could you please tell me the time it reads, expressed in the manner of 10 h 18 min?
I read 12 h 16 min
